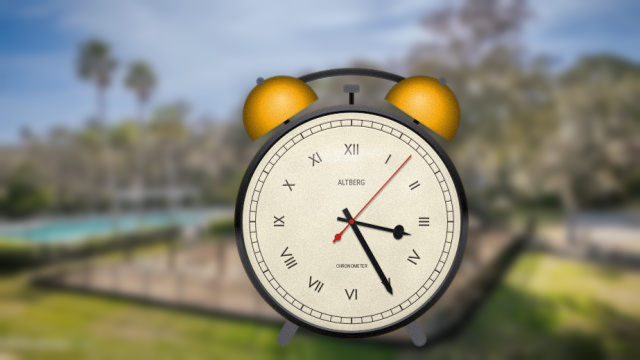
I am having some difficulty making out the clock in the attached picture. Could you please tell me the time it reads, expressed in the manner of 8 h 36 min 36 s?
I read 3 h 25 min 07 s
